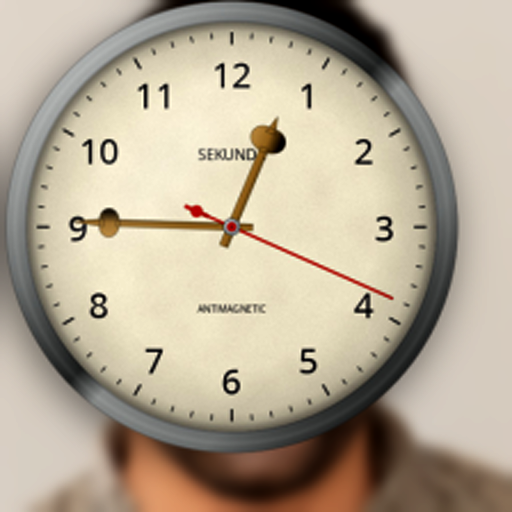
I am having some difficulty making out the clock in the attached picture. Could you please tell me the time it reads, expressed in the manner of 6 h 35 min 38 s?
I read 12 h 45 min 19 s
